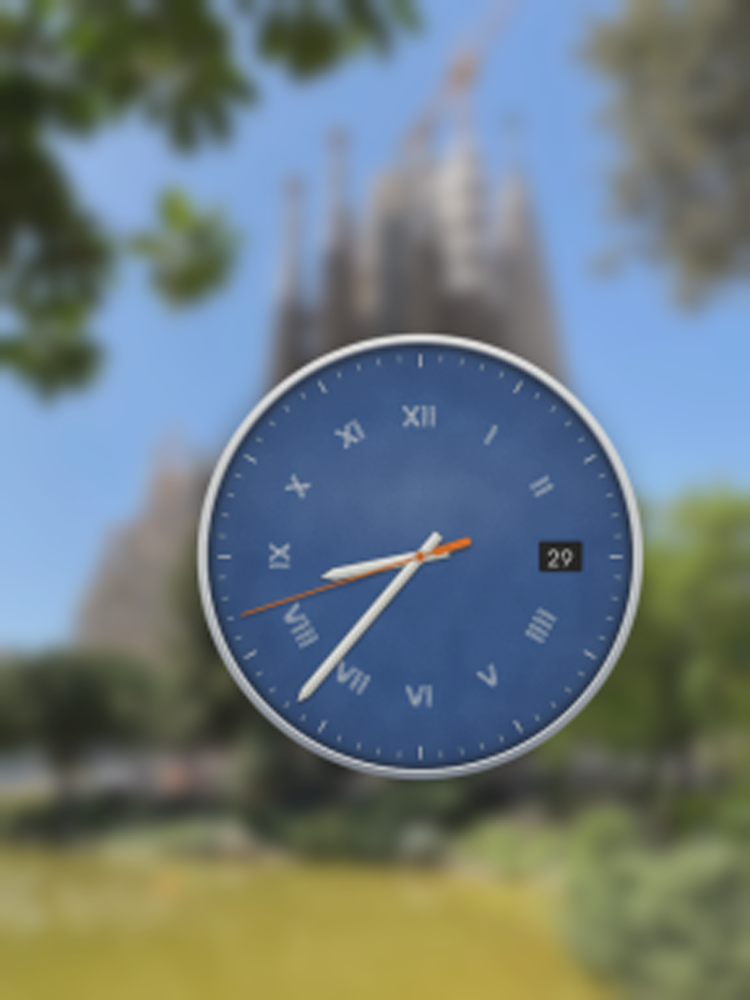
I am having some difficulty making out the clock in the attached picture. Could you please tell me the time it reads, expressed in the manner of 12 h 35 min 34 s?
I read 8 h 36 min 42 s
